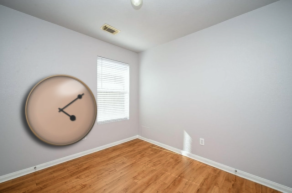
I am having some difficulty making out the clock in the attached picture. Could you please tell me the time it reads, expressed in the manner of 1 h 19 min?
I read 4 h 09 min
